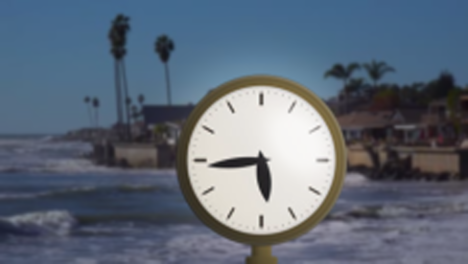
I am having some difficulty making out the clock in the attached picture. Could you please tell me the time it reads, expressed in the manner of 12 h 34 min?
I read 5 h 44 min
